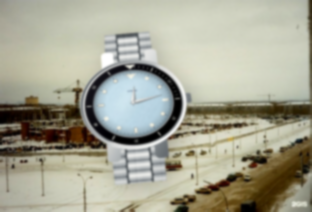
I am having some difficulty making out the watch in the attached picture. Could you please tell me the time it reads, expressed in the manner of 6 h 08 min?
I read 12 h 13 min
